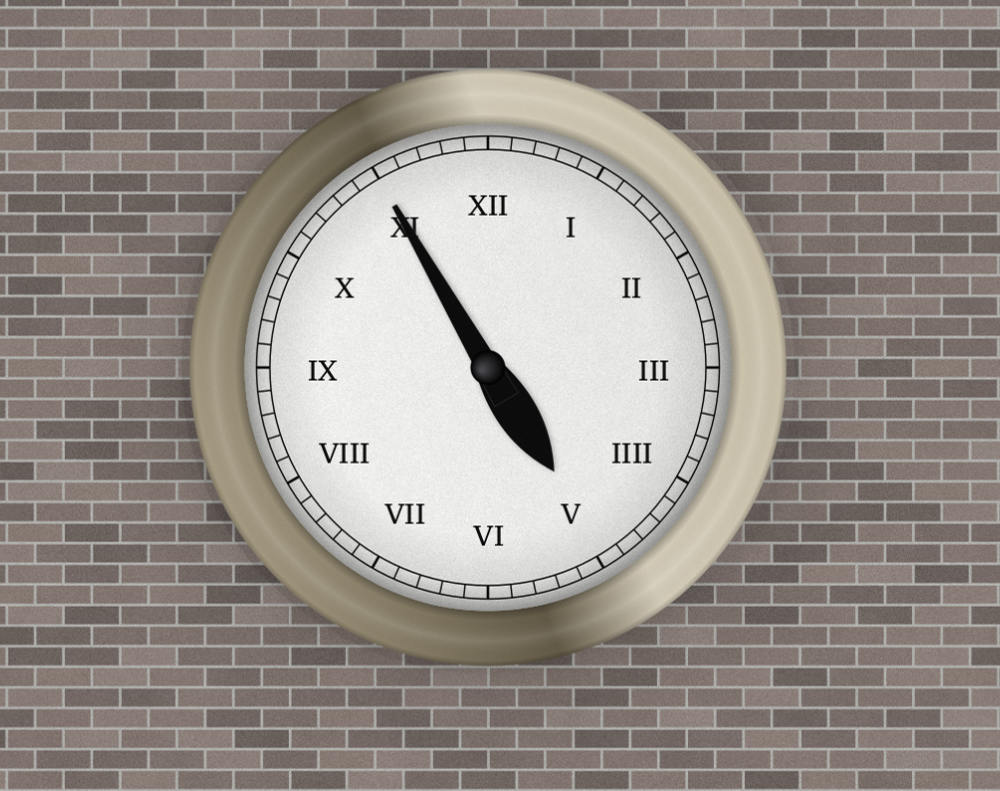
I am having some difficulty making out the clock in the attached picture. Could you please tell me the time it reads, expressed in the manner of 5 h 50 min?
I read 4 h 55 min
